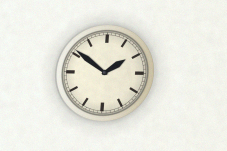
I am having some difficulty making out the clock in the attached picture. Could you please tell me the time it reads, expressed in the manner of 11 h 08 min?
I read 1 h 51 min
